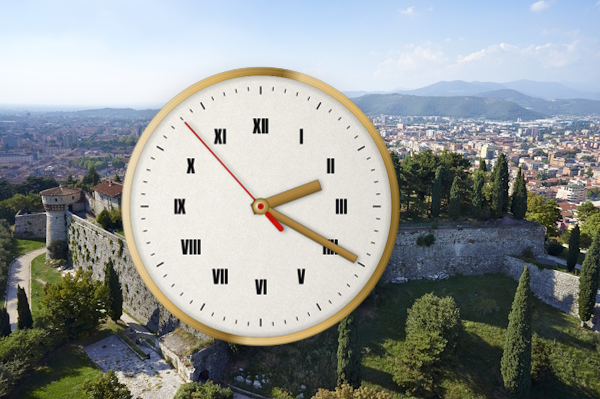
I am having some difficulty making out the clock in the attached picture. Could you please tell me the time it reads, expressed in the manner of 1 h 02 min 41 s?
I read 2 h 19 min 53 s
